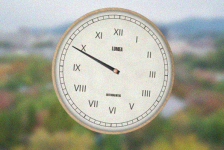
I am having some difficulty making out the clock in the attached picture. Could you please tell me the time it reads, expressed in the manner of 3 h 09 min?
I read 9 h 49 min
